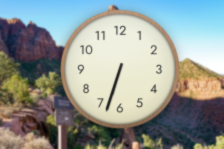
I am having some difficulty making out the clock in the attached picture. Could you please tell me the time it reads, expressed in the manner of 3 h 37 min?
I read 6 h 33 min
